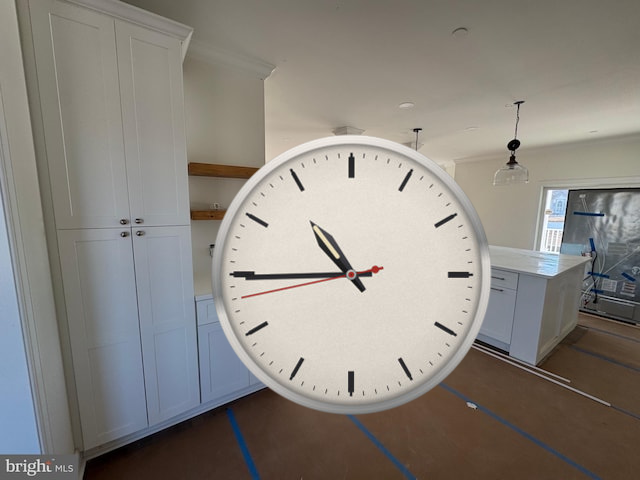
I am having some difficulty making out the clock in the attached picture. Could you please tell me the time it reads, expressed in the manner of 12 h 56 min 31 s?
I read 10 h 44 min 43 s
